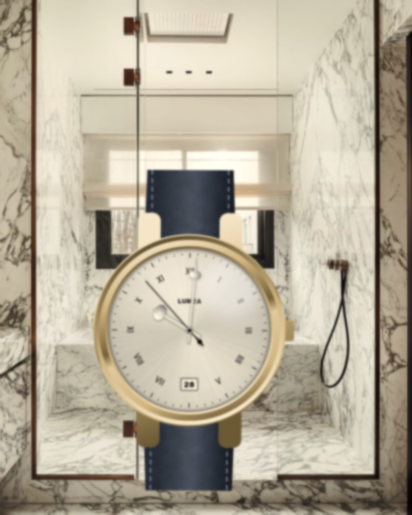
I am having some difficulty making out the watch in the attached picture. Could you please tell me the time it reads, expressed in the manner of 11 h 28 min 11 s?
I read 10 h 00 min 53 s
